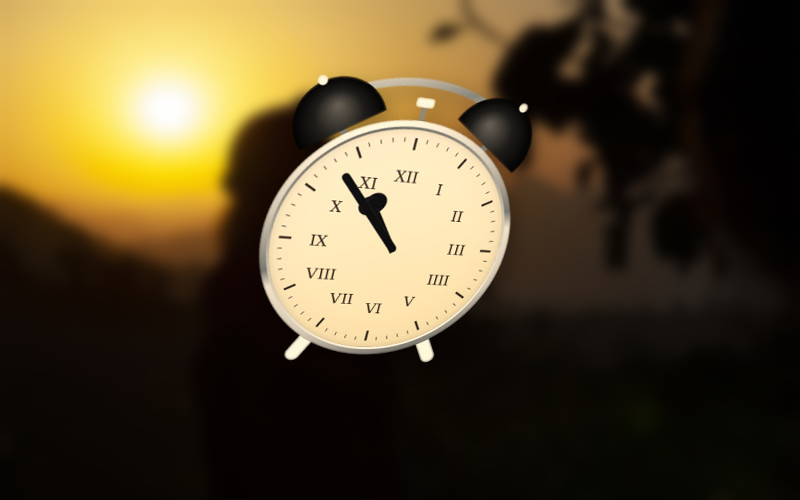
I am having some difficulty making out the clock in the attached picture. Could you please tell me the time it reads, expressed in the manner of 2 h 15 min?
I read 10 h 53 min
